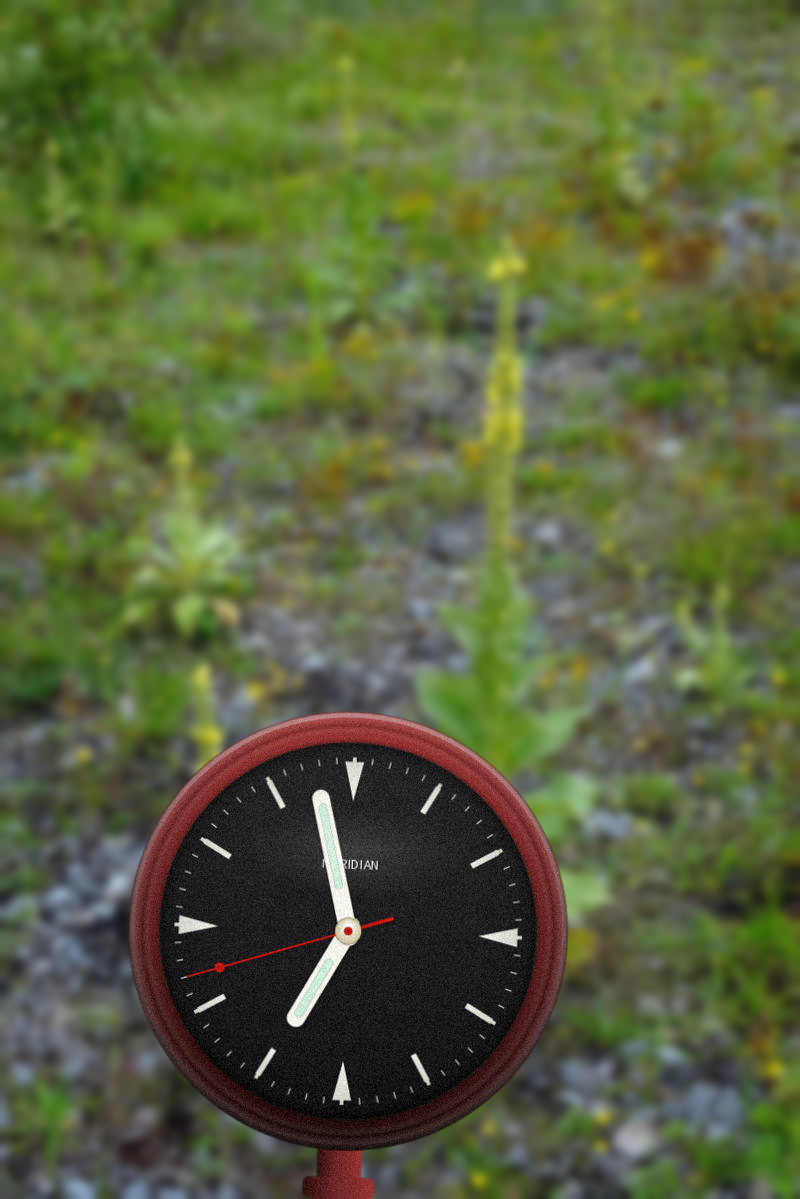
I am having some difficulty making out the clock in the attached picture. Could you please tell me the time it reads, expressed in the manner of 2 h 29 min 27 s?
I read 6 h 57 min 42 s
